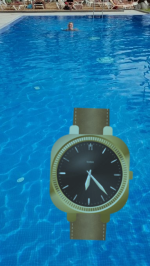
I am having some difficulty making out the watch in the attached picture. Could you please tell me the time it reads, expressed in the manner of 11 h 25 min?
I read 6 h 23 min
